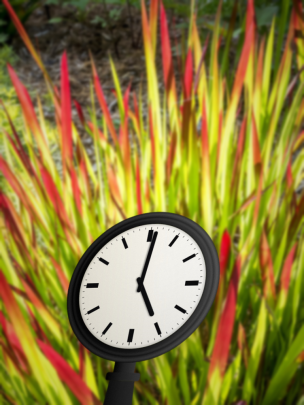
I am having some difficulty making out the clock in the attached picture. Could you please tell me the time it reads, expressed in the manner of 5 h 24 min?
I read 5 h 01 min
